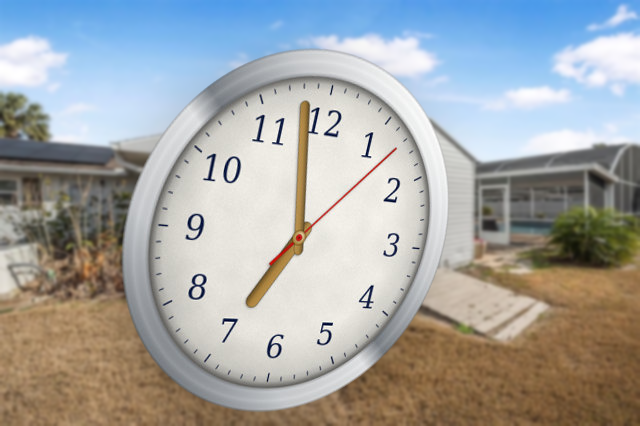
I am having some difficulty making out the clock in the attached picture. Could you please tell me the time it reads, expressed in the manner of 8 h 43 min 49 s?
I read 6 h 58 min 07 s
